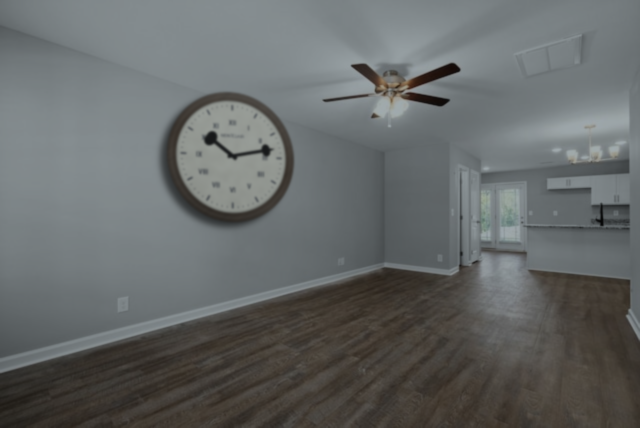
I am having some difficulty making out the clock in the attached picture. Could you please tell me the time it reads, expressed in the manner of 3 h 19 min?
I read 10 h 13 min
